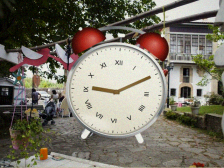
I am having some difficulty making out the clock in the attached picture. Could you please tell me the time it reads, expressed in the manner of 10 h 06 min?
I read 9 h 10 min
